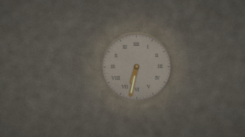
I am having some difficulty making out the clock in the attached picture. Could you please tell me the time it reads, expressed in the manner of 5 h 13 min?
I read 6 h 32 min
